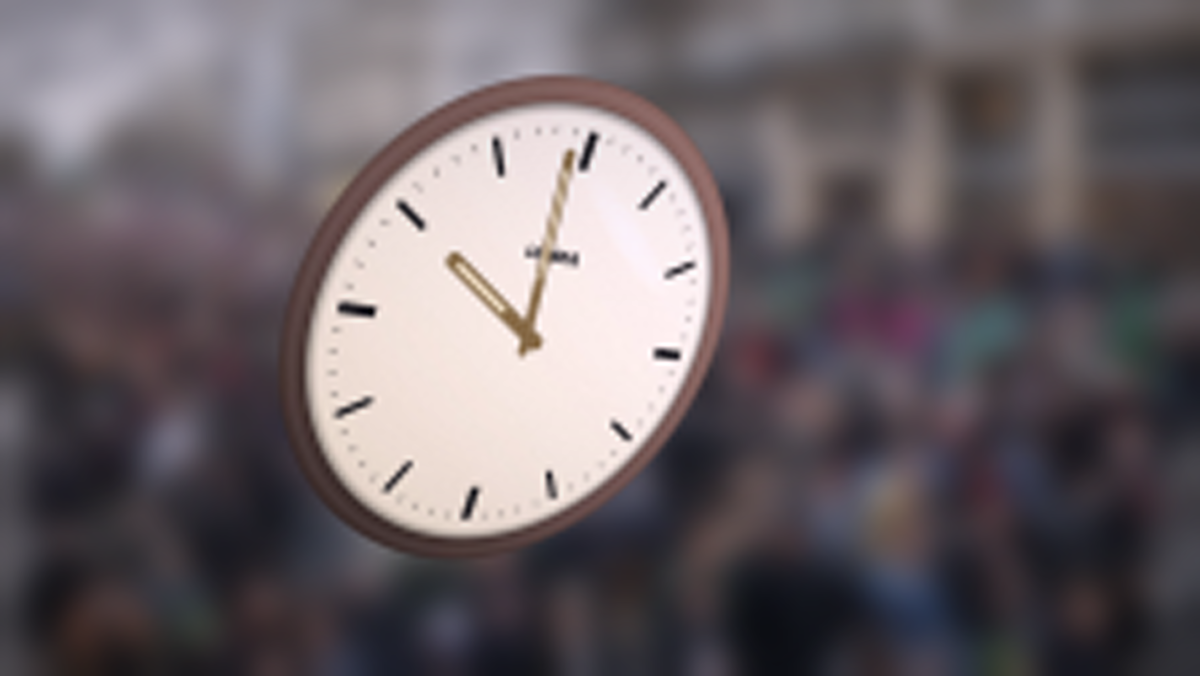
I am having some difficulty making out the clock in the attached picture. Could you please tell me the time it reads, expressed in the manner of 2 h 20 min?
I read 9 h 59 min
